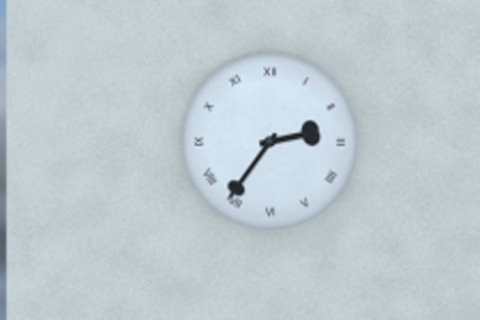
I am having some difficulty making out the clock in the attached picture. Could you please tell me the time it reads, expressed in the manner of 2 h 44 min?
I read 2 h 36 min
